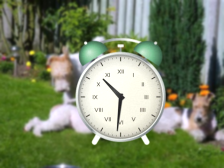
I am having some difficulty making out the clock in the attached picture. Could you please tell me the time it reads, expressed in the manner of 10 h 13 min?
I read 10 h 31 min
